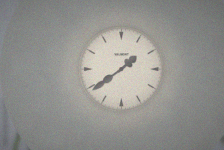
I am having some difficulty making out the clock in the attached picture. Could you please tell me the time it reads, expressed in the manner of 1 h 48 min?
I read 1 h 39 min
